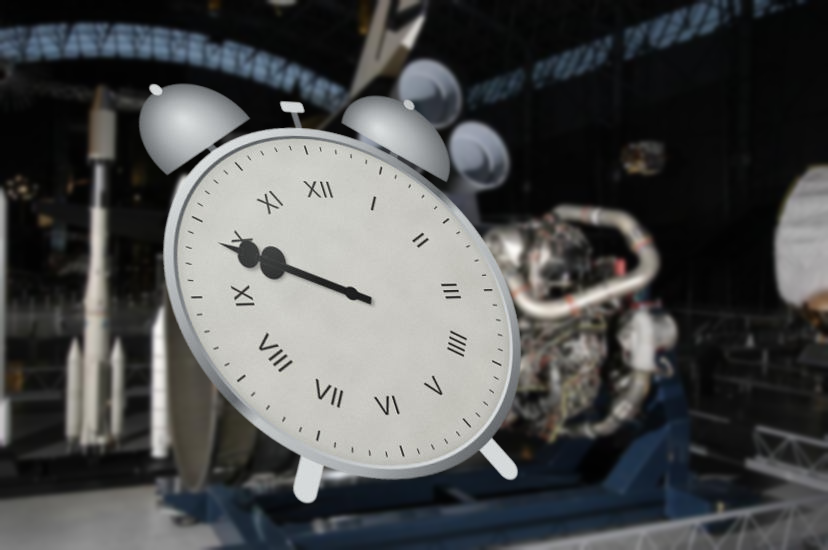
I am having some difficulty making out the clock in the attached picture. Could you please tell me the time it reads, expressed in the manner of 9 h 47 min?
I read 9 h 49 min
